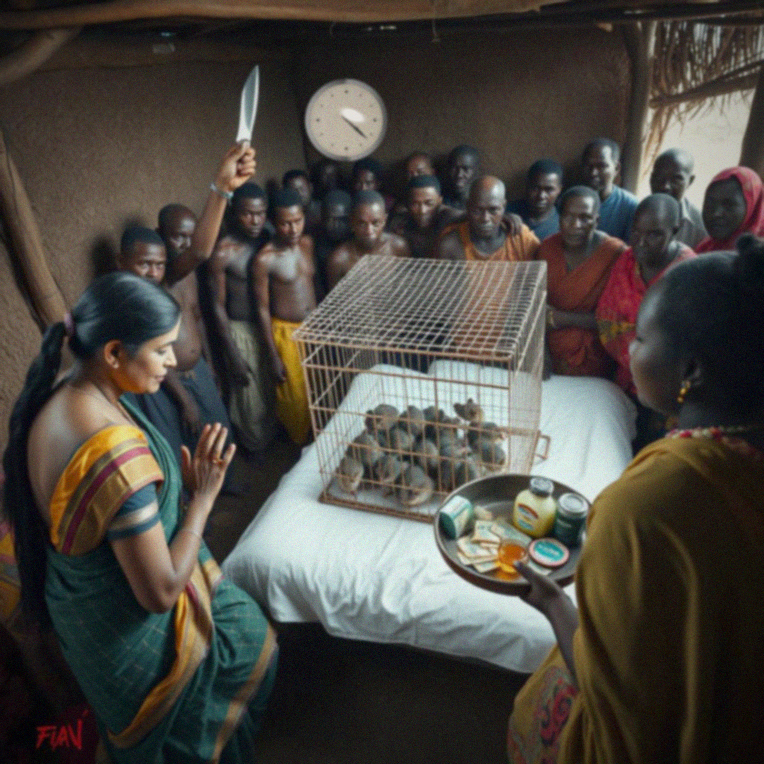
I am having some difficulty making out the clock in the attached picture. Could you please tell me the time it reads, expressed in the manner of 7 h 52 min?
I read 4 h 22 min
